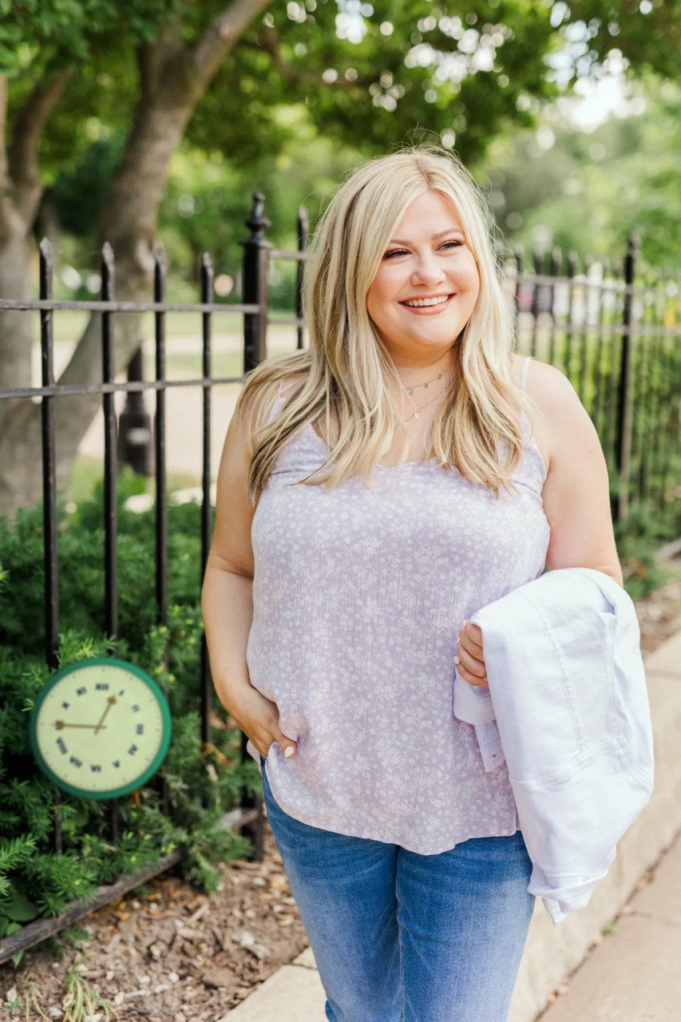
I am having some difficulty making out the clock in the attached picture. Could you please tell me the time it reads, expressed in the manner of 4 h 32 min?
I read 12 h 45 min
